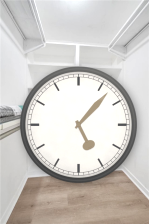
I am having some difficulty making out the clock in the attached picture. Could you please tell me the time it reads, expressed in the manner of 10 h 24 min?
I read 5 h 07 min
